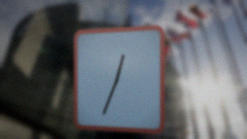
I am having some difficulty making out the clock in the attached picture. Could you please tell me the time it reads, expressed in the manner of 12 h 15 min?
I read 12 h 34 min
